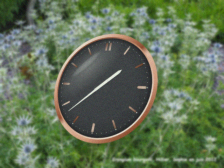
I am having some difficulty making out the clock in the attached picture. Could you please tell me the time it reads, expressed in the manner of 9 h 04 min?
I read 1 h 38 min
